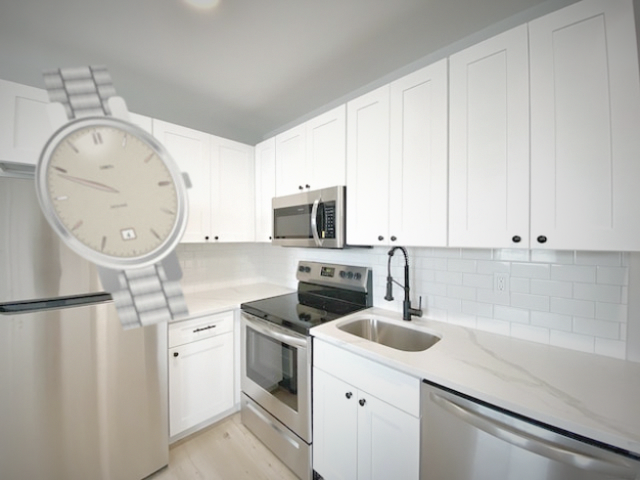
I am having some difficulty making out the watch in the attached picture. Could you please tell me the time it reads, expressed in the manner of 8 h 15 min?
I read 9 h 49 min
